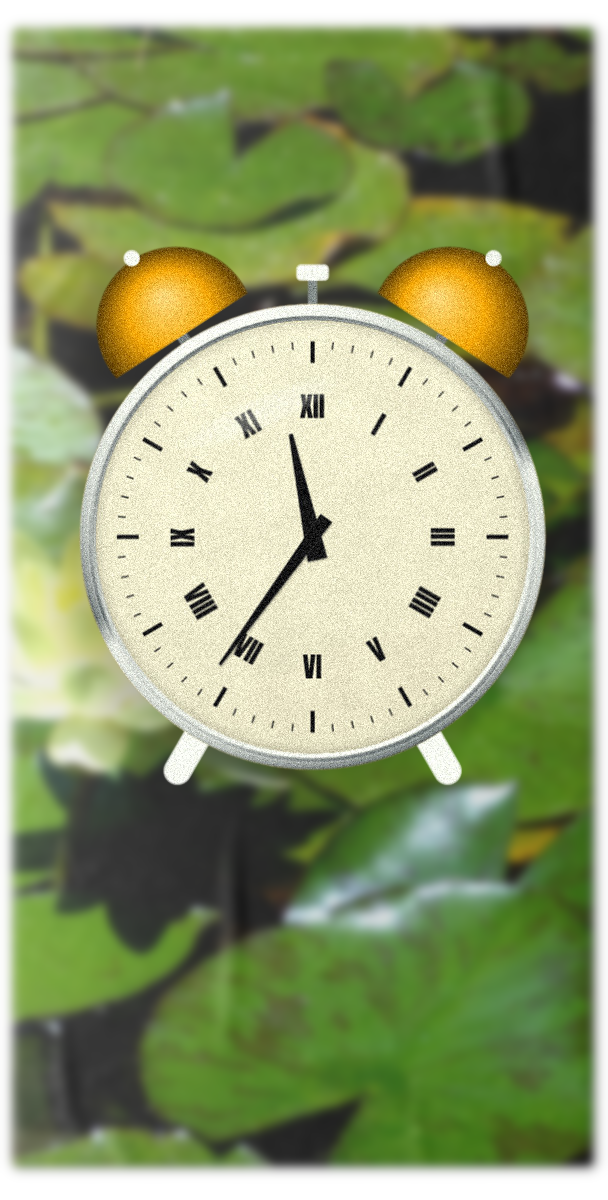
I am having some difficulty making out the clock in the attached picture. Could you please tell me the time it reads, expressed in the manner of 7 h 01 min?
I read 11 h 36 min
